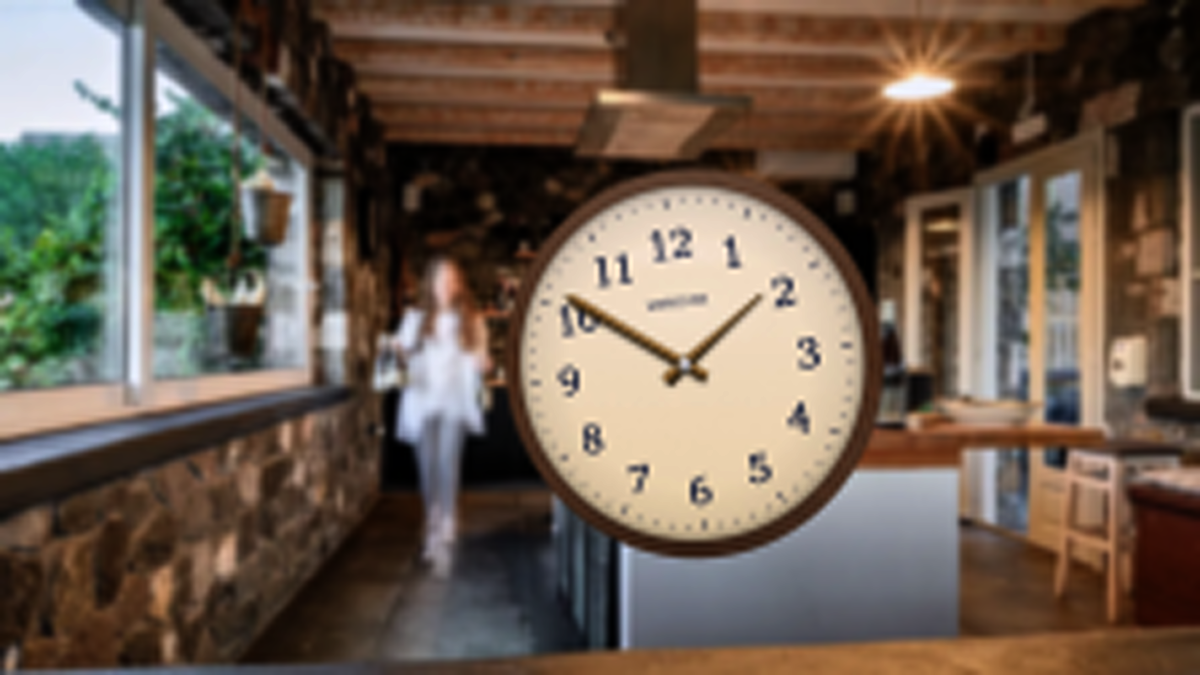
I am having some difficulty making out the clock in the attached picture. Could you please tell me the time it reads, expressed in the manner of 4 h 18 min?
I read 1 h 51 min
